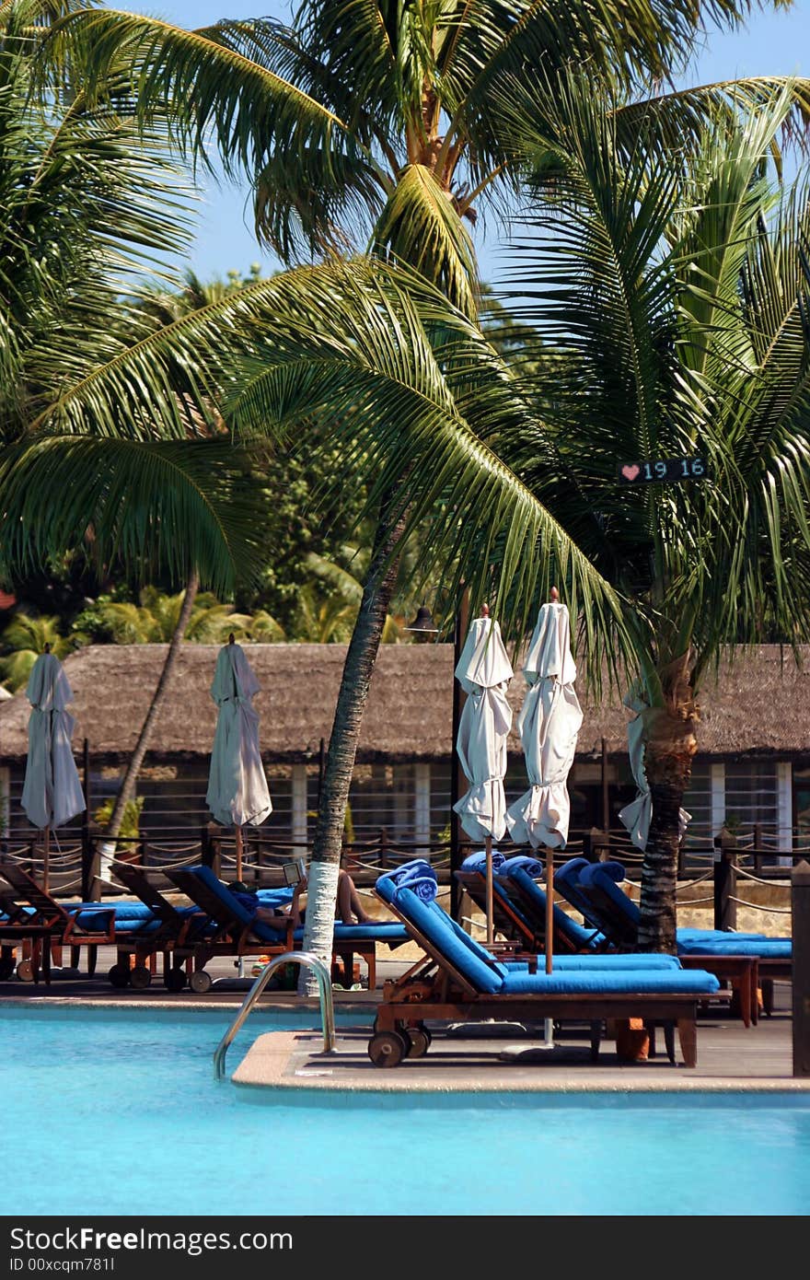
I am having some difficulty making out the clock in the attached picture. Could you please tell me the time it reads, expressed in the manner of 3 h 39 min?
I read 19 h 16 min
